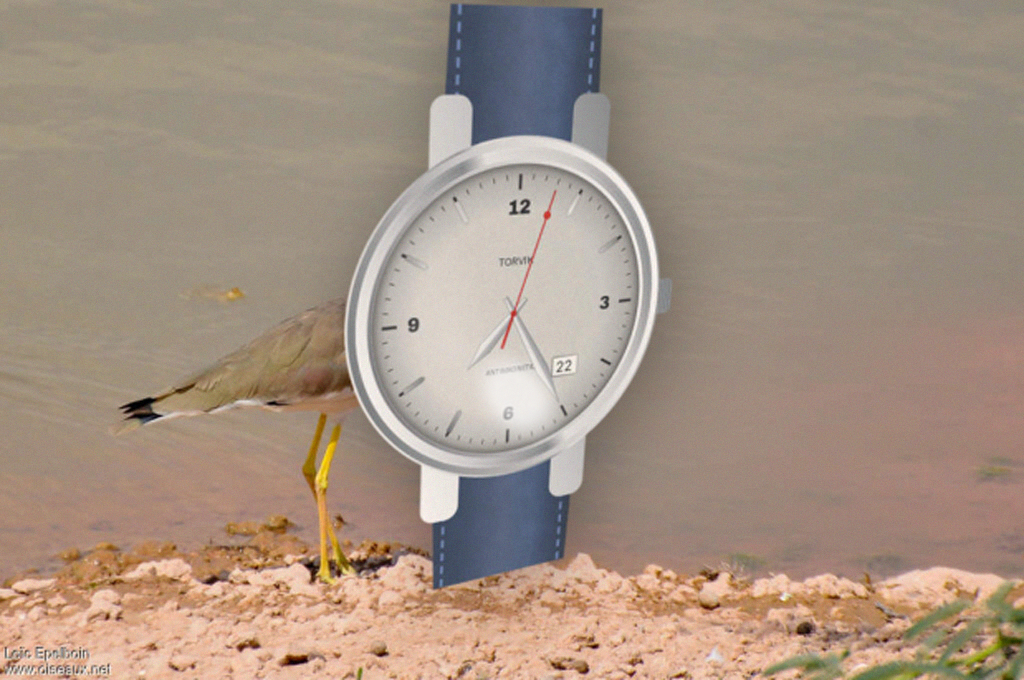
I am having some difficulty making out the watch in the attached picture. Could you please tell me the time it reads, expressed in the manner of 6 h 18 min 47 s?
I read 7 h 25 min 03 s
